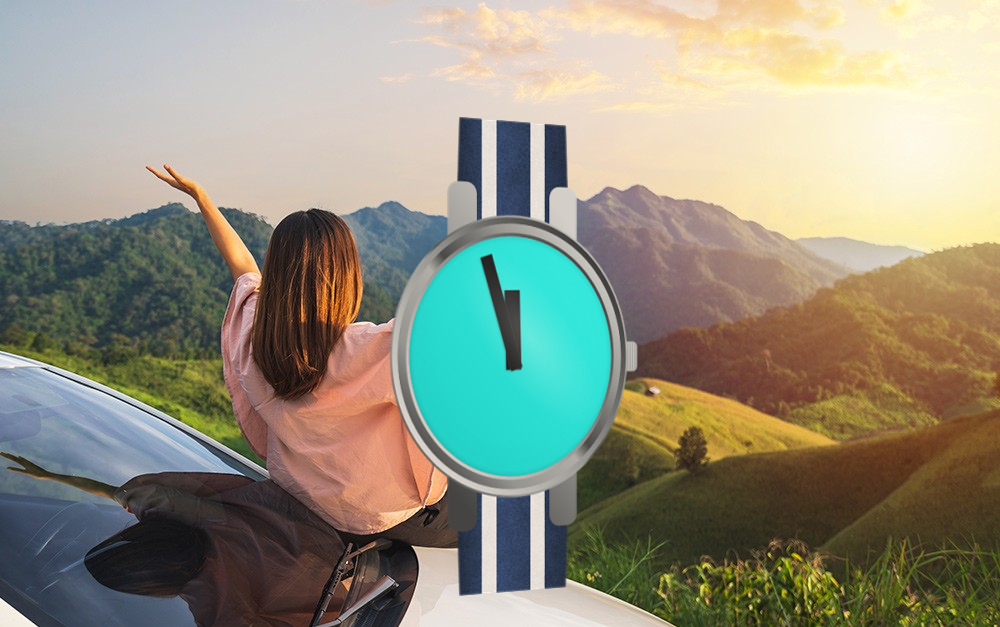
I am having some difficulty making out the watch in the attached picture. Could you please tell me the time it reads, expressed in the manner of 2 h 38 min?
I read 11 h 57 min
